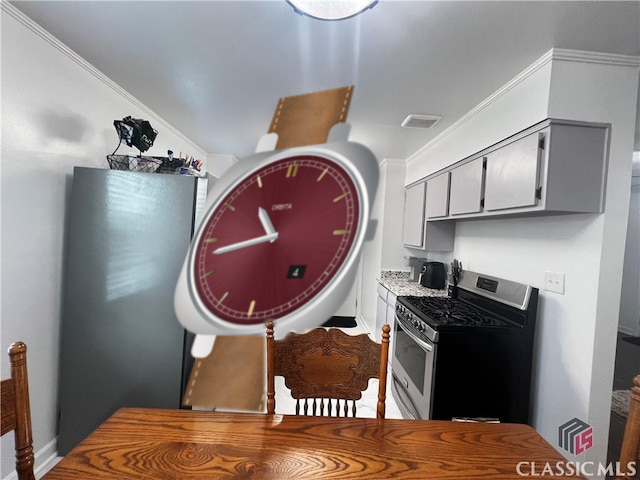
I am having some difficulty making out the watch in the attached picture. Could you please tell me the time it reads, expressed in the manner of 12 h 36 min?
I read 10 h 43 min
